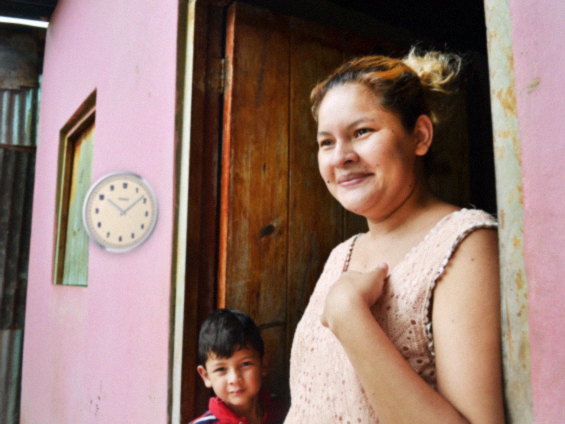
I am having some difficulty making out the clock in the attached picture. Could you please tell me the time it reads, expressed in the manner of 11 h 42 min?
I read 10 h 08 min
